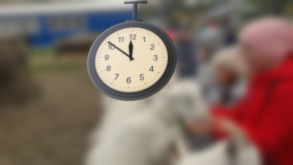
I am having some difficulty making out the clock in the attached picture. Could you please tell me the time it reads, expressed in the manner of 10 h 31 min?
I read 11 h 51 min
